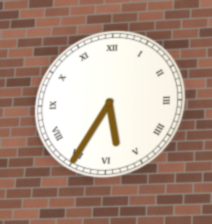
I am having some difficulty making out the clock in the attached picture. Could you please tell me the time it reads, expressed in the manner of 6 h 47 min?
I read 5 h 35 min
